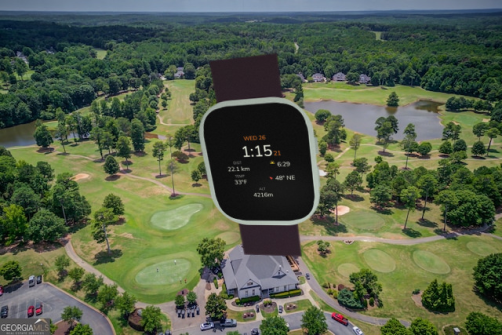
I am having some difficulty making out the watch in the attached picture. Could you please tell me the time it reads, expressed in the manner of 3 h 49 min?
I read 1 h 15 min
